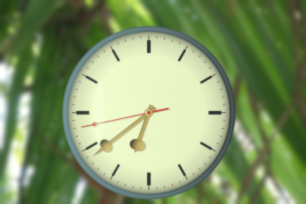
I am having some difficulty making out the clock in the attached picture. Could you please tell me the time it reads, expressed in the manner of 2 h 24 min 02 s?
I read 6 h 38 min 43 s
